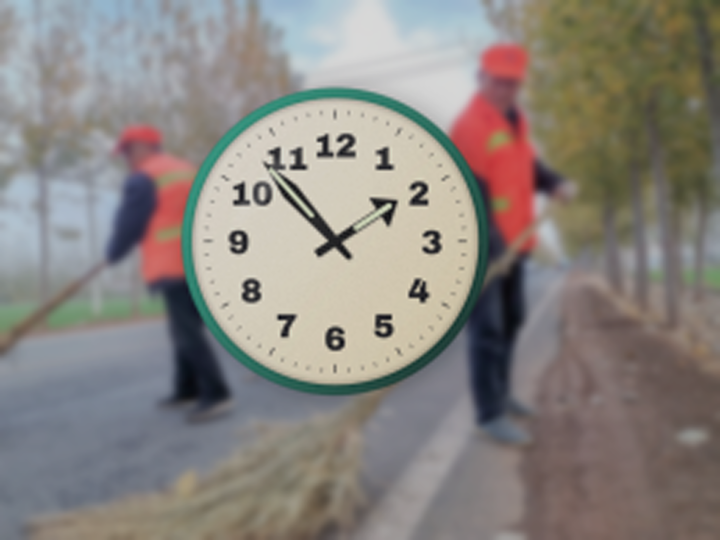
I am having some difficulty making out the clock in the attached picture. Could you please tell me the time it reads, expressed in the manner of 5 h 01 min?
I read 1 h 53 min
